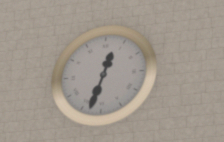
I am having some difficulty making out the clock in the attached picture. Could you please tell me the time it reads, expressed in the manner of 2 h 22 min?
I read 12 h 33 min
